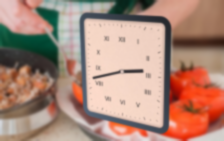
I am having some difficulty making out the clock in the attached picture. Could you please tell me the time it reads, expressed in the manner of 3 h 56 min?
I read 2 h 42 min
